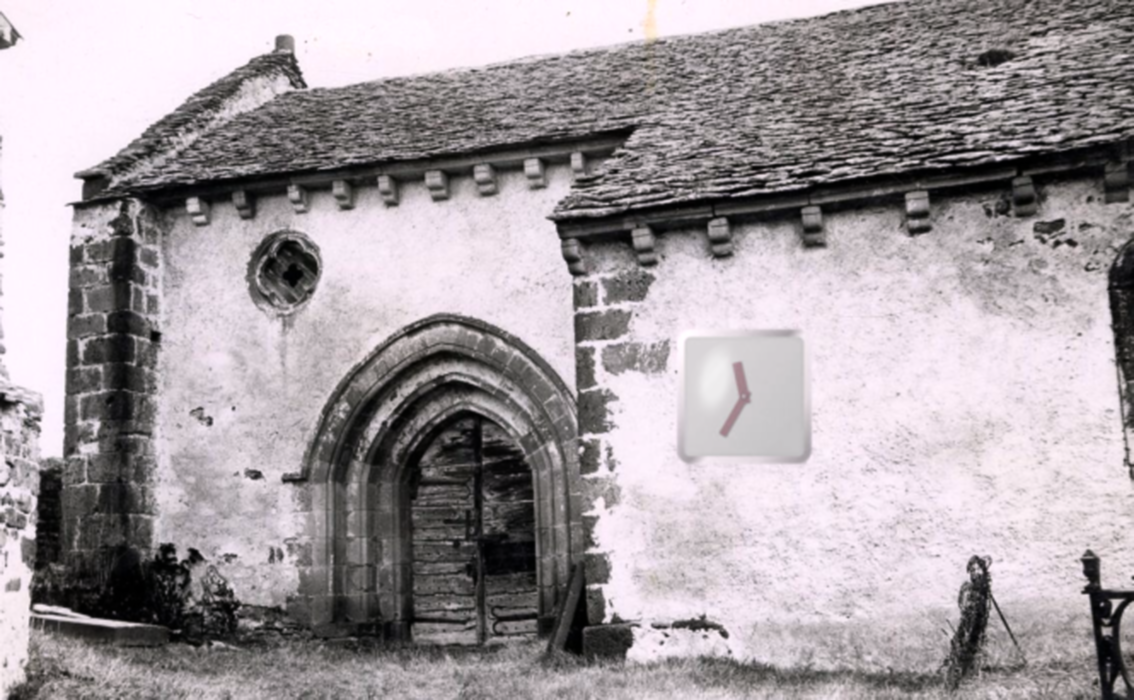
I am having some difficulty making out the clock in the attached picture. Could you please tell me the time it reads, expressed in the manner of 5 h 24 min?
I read 11 h 35 min
